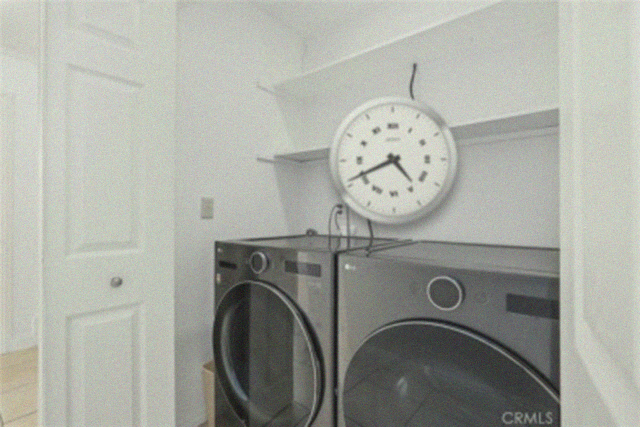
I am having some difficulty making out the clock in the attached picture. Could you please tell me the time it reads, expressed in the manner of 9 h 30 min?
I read 4 h 41 min
